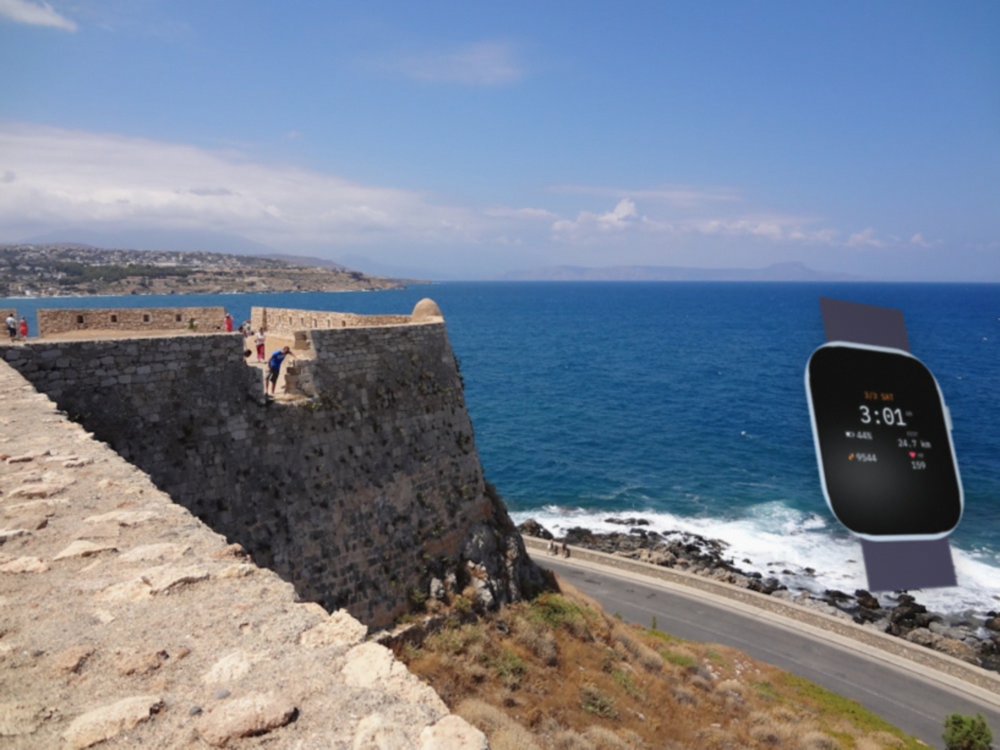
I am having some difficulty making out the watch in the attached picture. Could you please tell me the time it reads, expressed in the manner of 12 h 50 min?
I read 3 h 01 min
